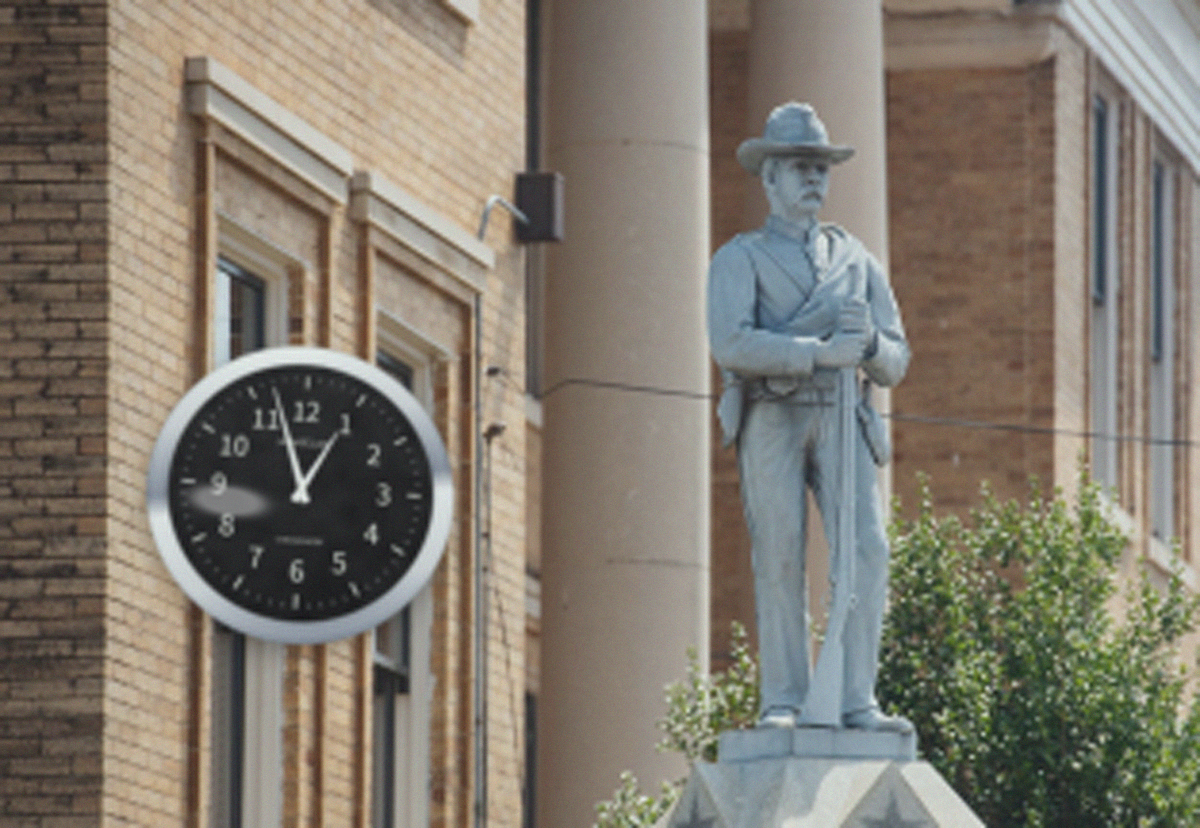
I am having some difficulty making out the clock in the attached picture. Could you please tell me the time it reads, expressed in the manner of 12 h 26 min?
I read 12 h 57 min
